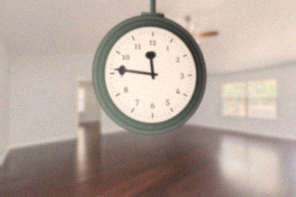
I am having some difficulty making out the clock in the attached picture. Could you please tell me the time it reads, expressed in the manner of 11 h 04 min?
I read 11 h 46 min
